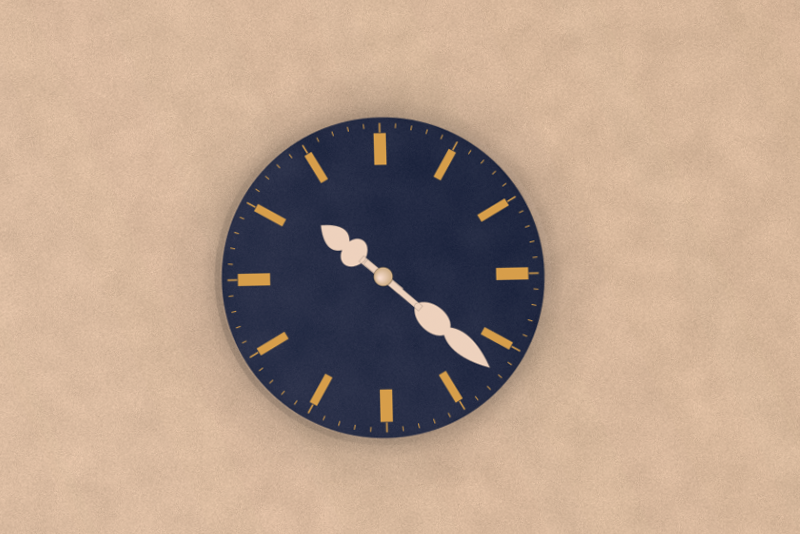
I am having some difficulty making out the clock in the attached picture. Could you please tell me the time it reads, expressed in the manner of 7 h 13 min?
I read 10 h 22 min
